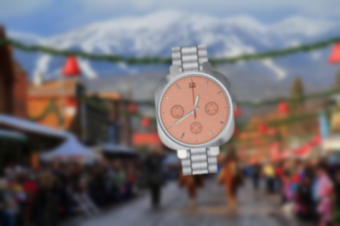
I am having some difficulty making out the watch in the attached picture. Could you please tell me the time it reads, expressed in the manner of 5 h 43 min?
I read 12 h 40 min
